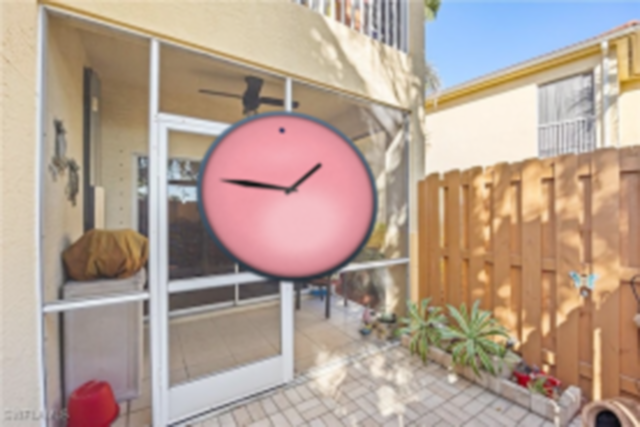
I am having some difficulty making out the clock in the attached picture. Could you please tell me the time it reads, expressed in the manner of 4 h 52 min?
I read 1 h 47 min
